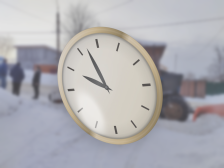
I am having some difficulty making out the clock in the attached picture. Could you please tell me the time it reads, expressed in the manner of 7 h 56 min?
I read 9 h 57 min
